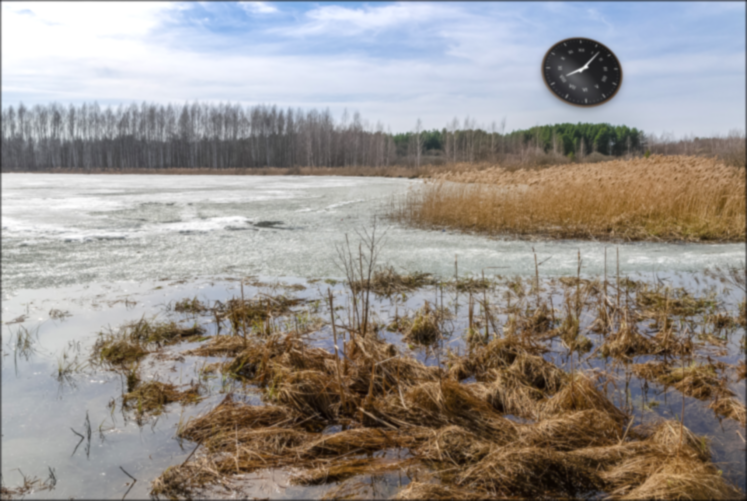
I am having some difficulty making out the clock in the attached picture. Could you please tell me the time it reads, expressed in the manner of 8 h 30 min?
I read 8 h 07 min
